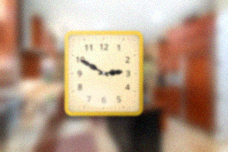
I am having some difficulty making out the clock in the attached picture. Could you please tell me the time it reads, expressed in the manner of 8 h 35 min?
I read 2 h 50 min
